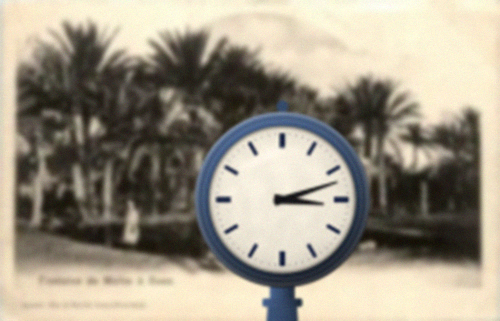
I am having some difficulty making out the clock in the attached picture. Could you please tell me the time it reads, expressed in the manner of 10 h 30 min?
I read 3 h 12 min
